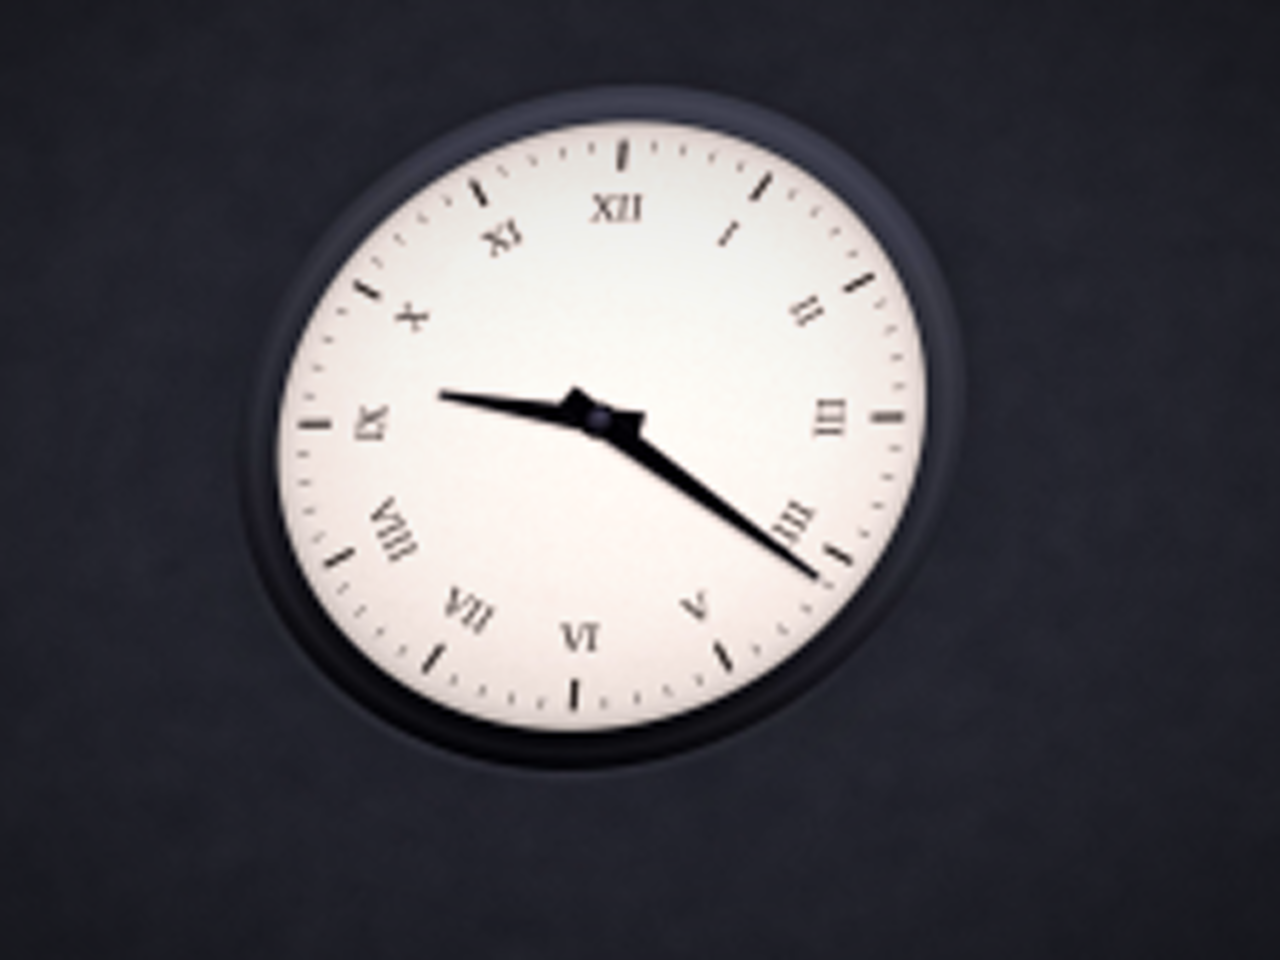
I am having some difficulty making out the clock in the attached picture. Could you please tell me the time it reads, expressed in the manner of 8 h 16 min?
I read 9 h 21 min
